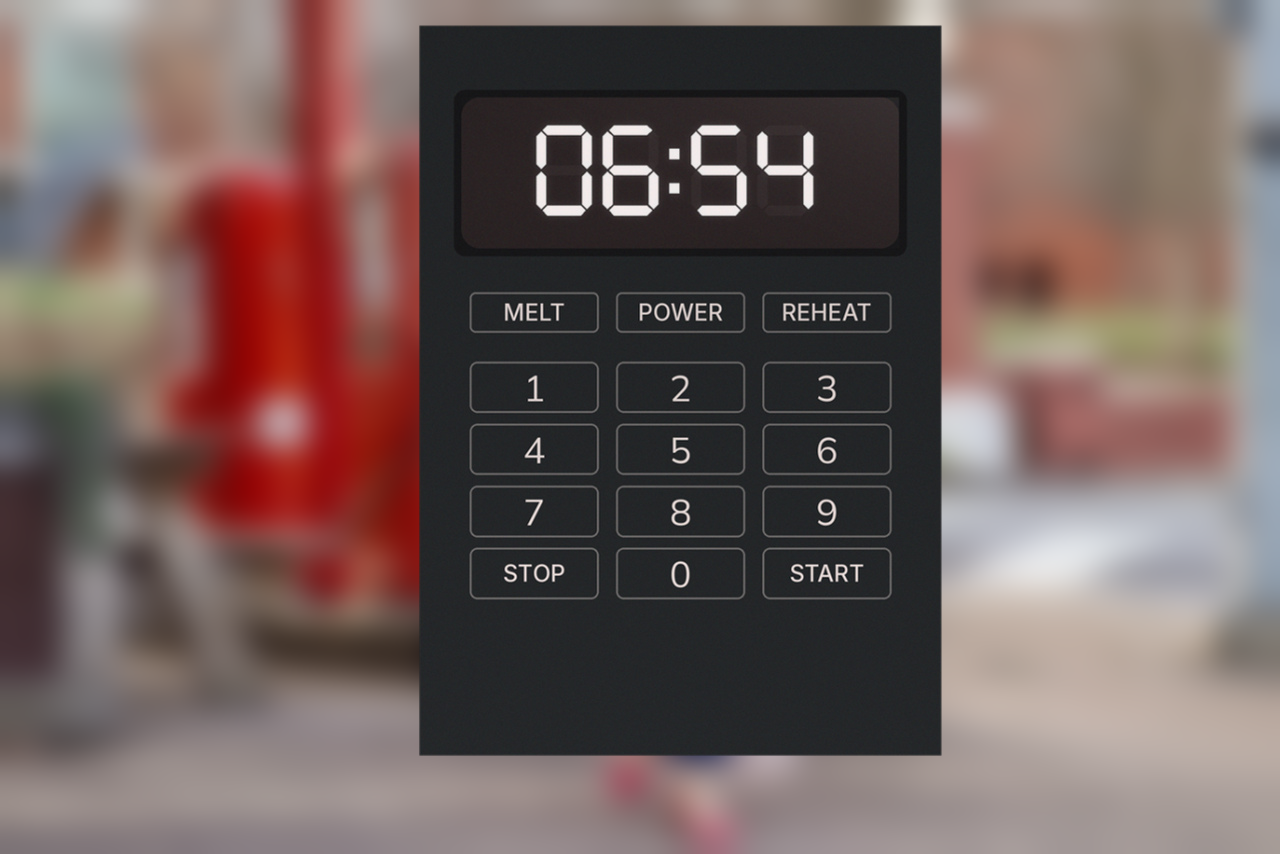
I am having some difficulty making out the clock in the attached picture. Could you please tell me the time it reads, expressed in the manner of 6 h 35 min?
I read 6 h 54 min
